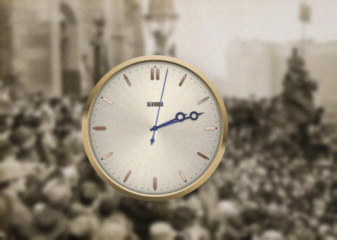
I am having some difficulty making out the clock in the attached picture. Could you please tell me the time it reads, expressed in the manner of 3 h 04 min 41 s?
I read 2 h 12 min 02 s
